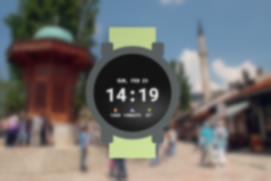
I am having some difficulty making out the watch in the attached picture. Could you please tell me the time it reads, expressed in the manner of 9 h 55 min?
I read 14 h 19 min
